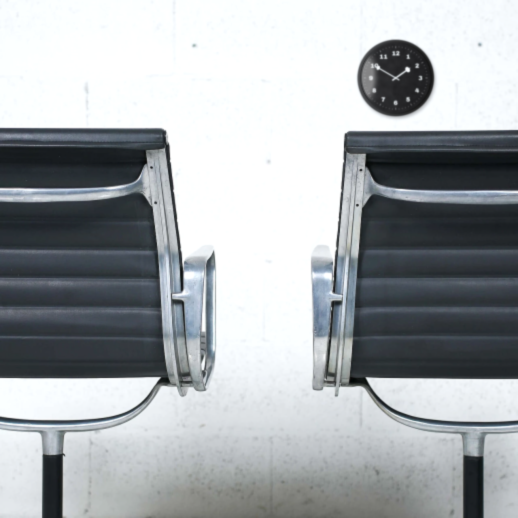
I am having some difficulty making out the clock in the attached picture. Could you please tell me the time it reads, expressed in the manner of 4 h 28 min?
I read 1 h 50 min
